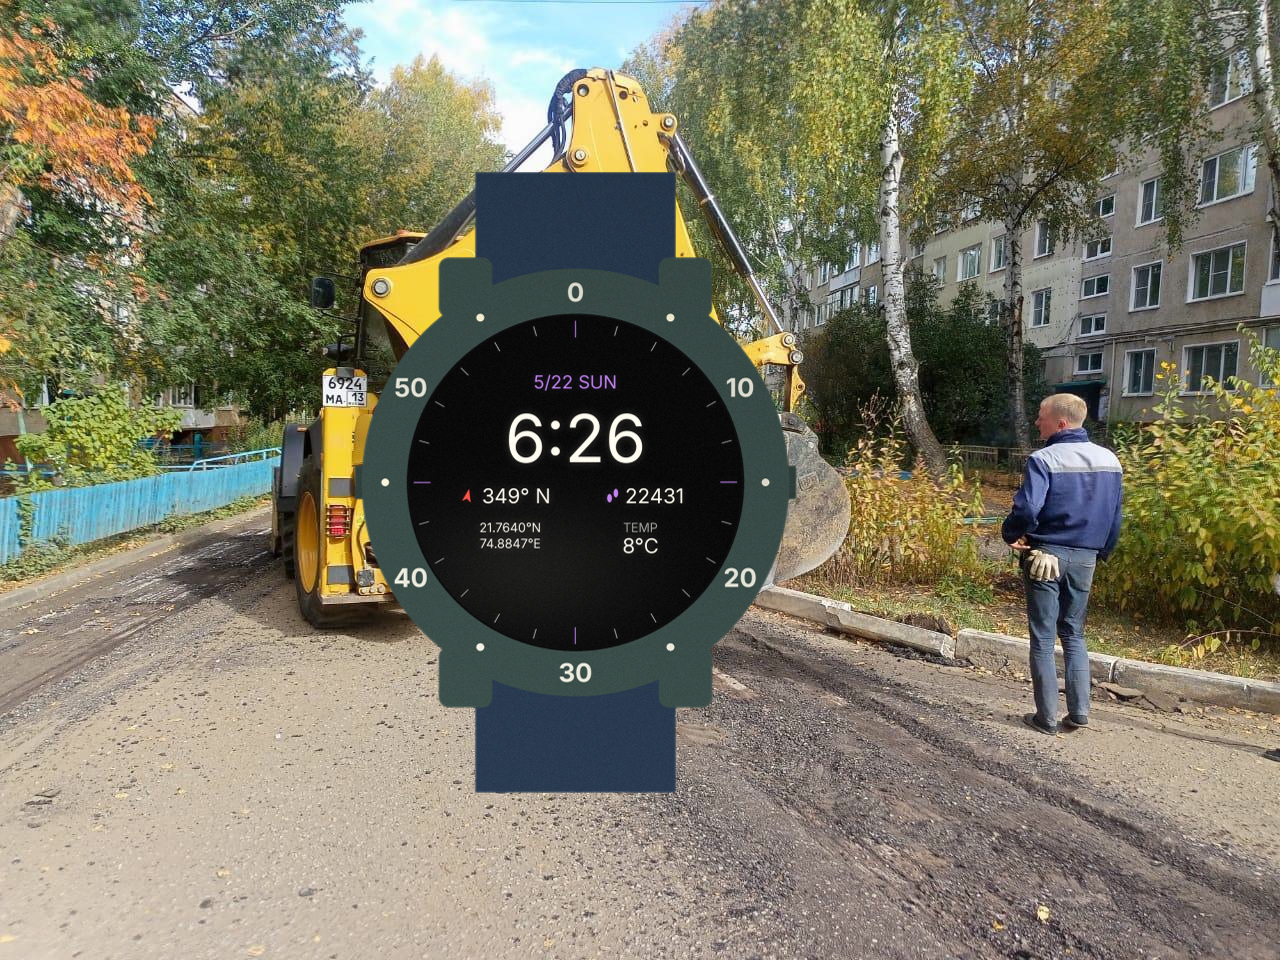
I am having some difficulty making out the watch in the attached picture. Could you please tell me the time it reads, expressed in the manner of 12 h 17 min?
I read 6 h 26 min
